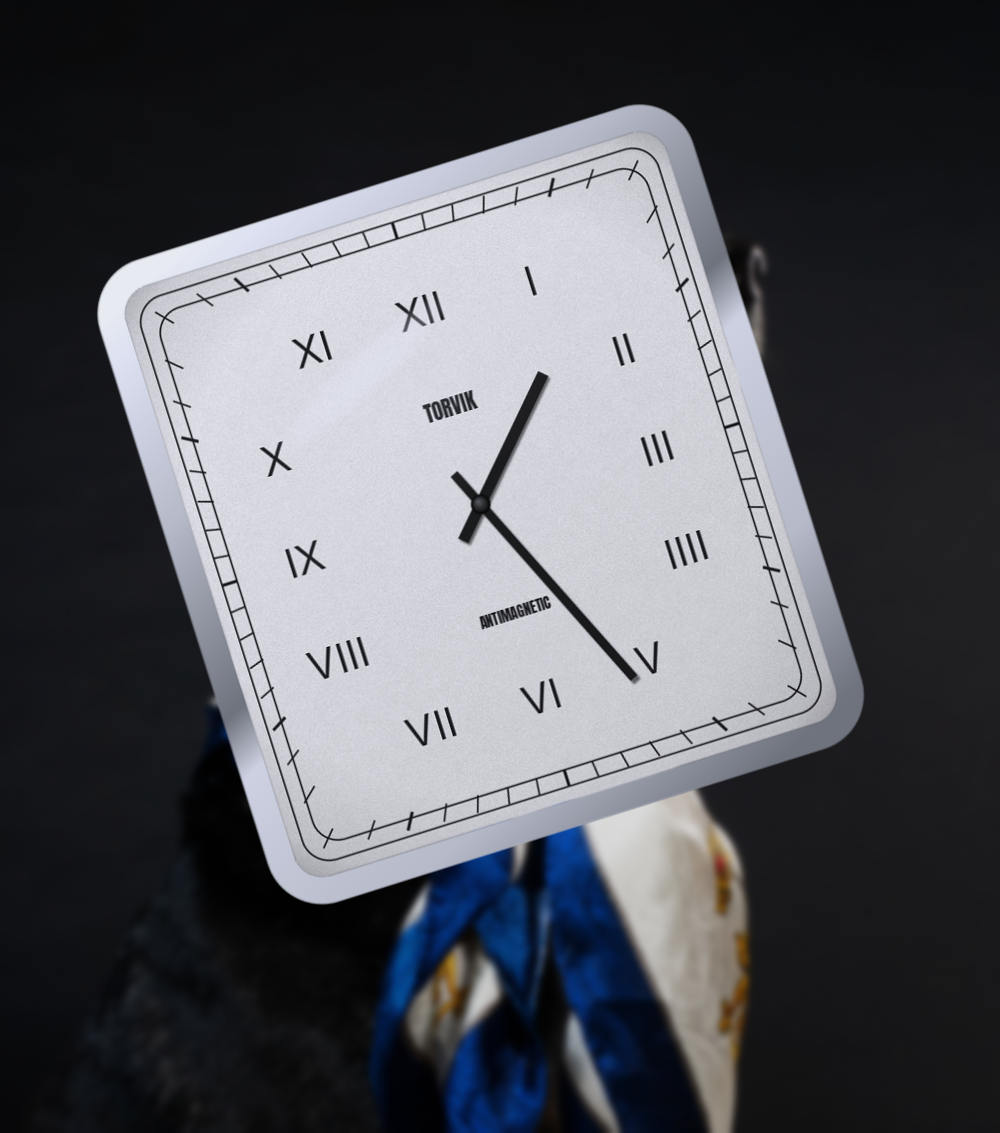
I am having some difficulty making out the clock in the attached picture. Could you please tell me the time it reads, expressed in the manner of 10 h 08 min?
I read 1 h 26 min
